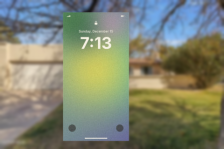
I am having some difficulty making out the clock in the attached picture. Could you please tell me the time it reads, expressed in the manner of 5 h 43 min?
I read 7 h 13 min
